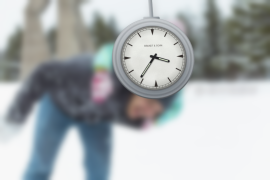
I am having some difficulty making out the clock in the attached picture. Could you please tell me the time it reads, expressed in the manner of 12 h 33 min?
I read 3 h 36 min
